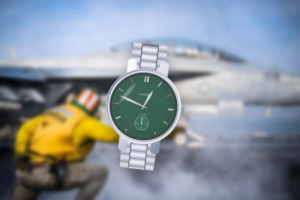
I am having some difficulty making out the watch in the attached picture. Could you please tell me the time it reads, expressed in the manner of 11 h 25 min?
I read 12 h 48 min
